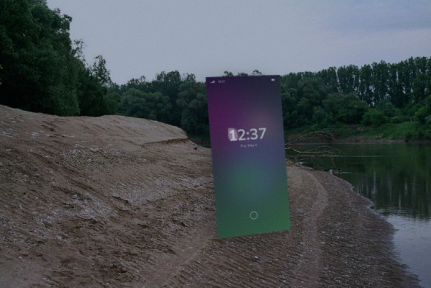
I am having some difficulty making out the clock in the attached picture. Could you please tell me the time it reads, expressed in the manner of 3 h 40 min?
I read 12 h 37 min
